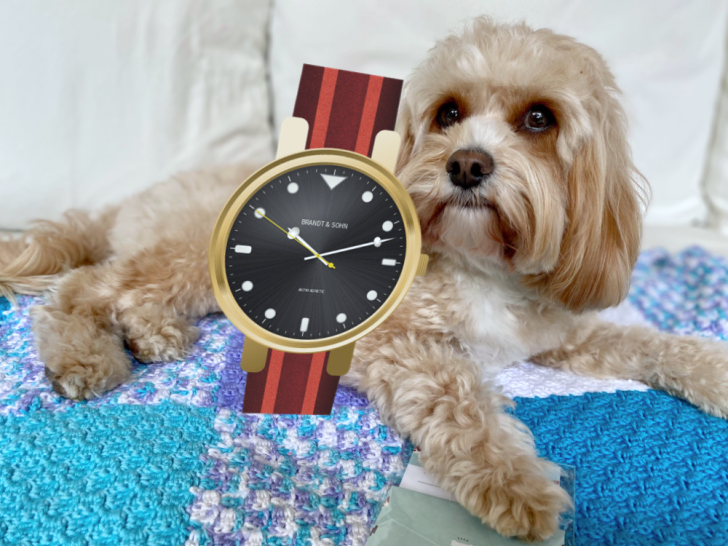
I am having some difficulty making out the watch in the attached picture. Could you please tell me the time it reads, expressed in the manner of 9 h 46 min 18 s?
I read 10 h 11 min 50 s
